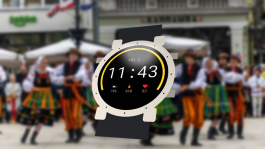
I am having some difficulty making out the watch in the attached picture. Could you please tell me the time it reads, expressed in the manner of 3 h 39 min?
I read 11 h 43 min
